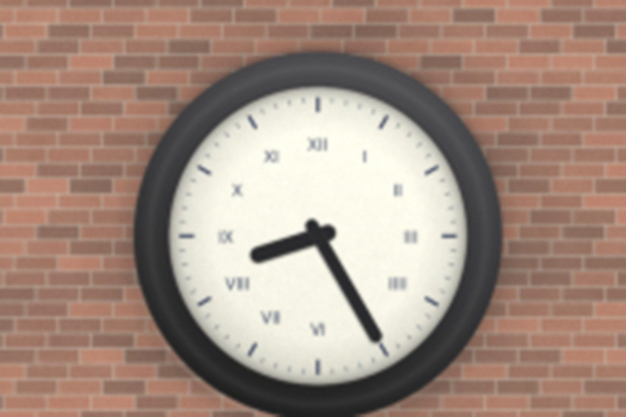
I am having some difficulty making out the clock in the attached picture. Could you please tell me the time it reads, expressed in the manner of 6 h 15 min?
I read 8 h 25 min
